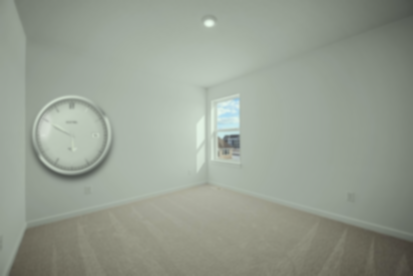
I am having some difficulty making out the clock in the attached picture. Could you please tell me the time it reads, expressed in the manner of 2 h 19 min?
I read 5 h 50 min
